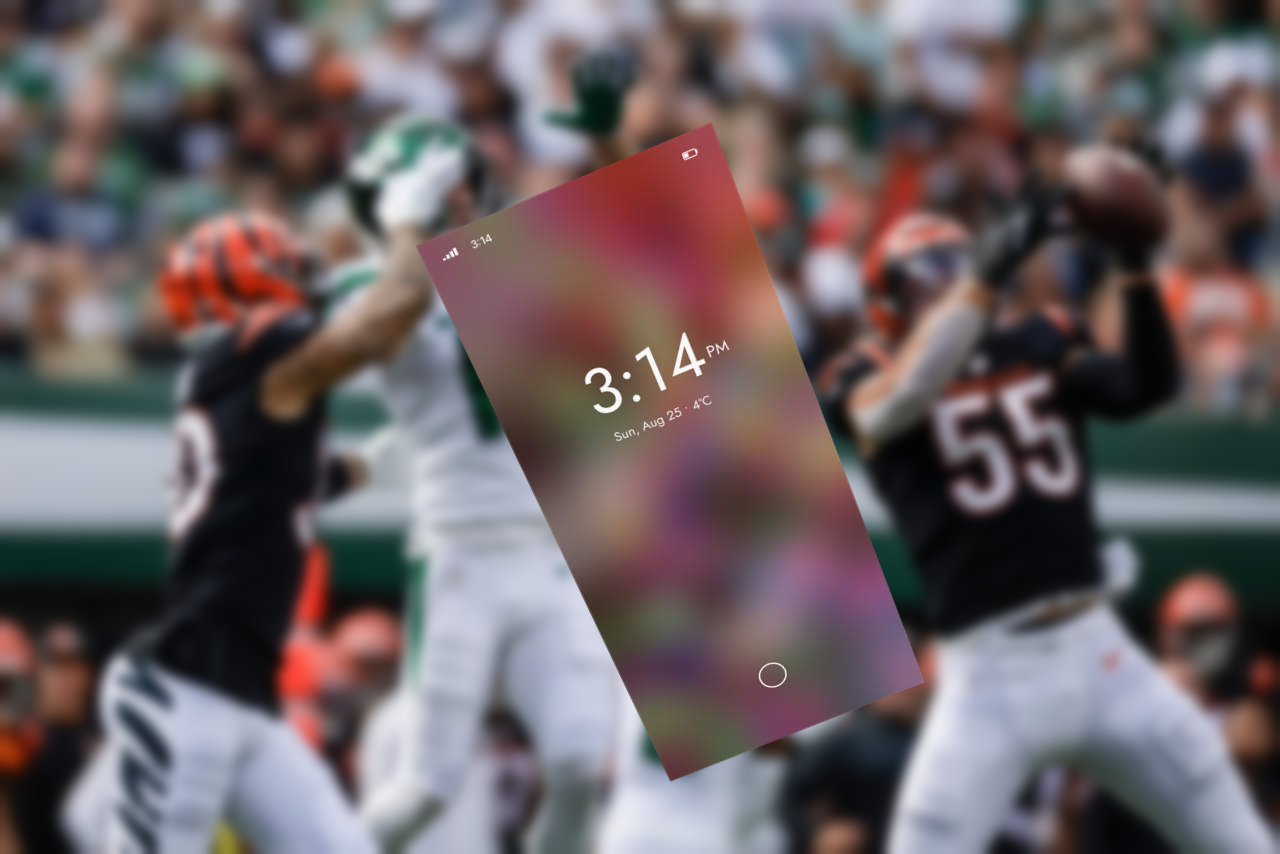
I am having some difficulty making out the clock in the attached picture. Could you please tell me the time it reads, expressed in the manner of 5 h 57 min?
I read 3 h 14 min
